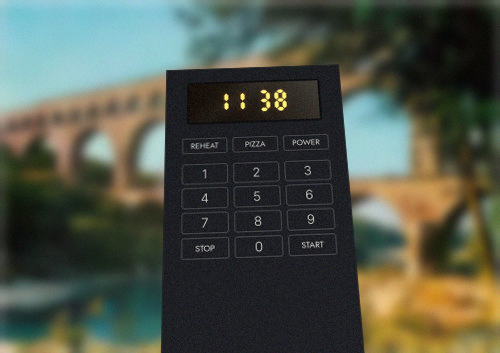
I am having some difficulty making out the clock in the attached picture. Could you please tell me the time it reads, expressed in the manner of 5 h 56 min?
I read 11 h 38 min
